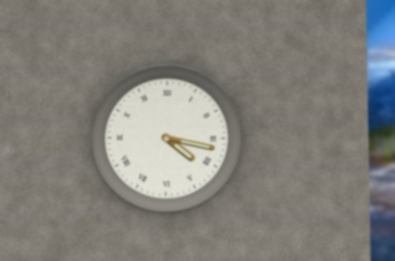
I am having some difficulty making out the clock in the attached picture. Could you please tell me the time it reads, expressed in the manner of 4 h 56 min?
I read 4 h 17 min
